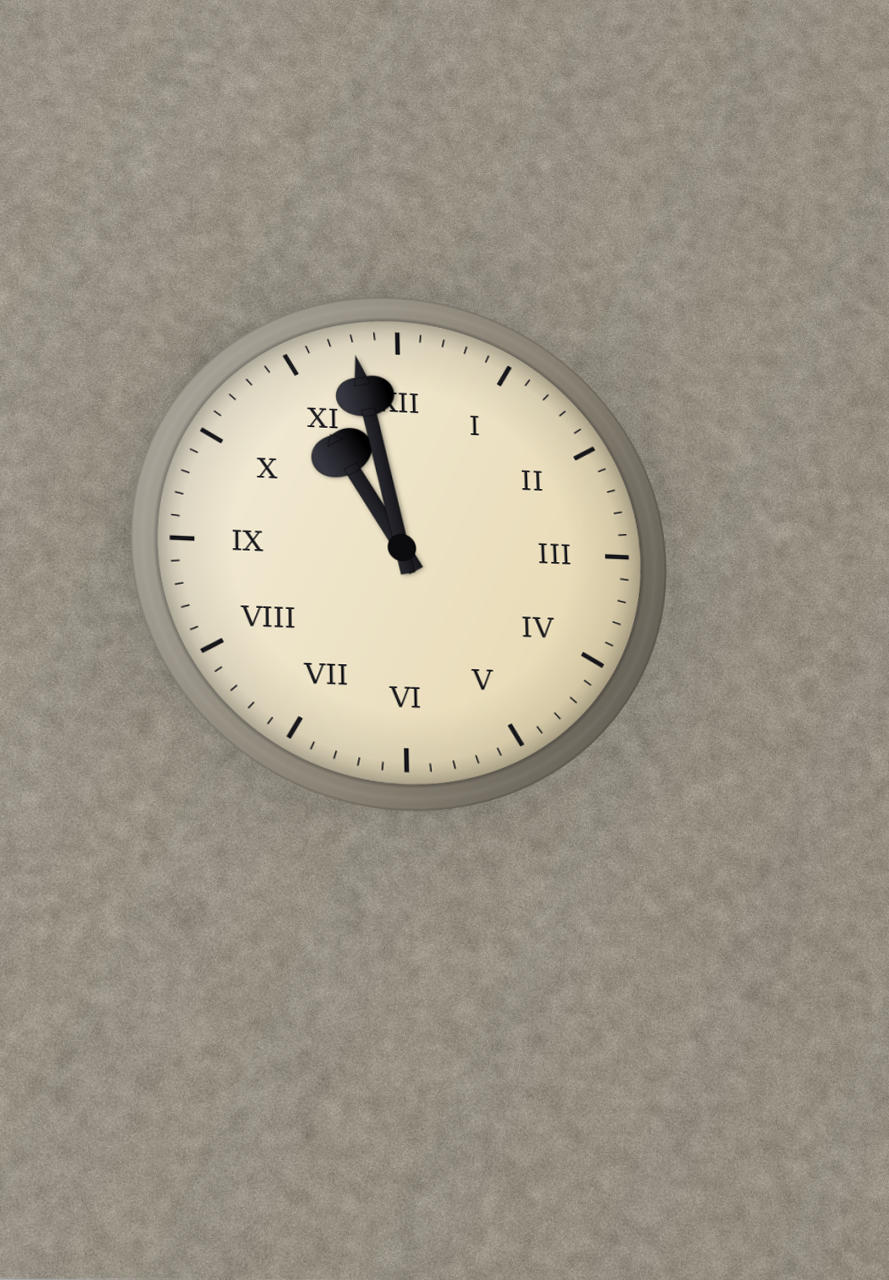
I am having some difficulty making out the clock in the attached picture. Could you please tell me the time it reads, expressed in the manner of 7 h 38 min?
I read 10 h 58 min
